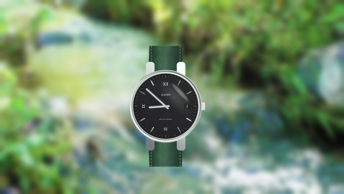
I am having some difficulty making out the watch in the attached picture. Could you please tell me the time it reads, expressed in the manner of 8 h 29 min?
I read 8 h 52 min
